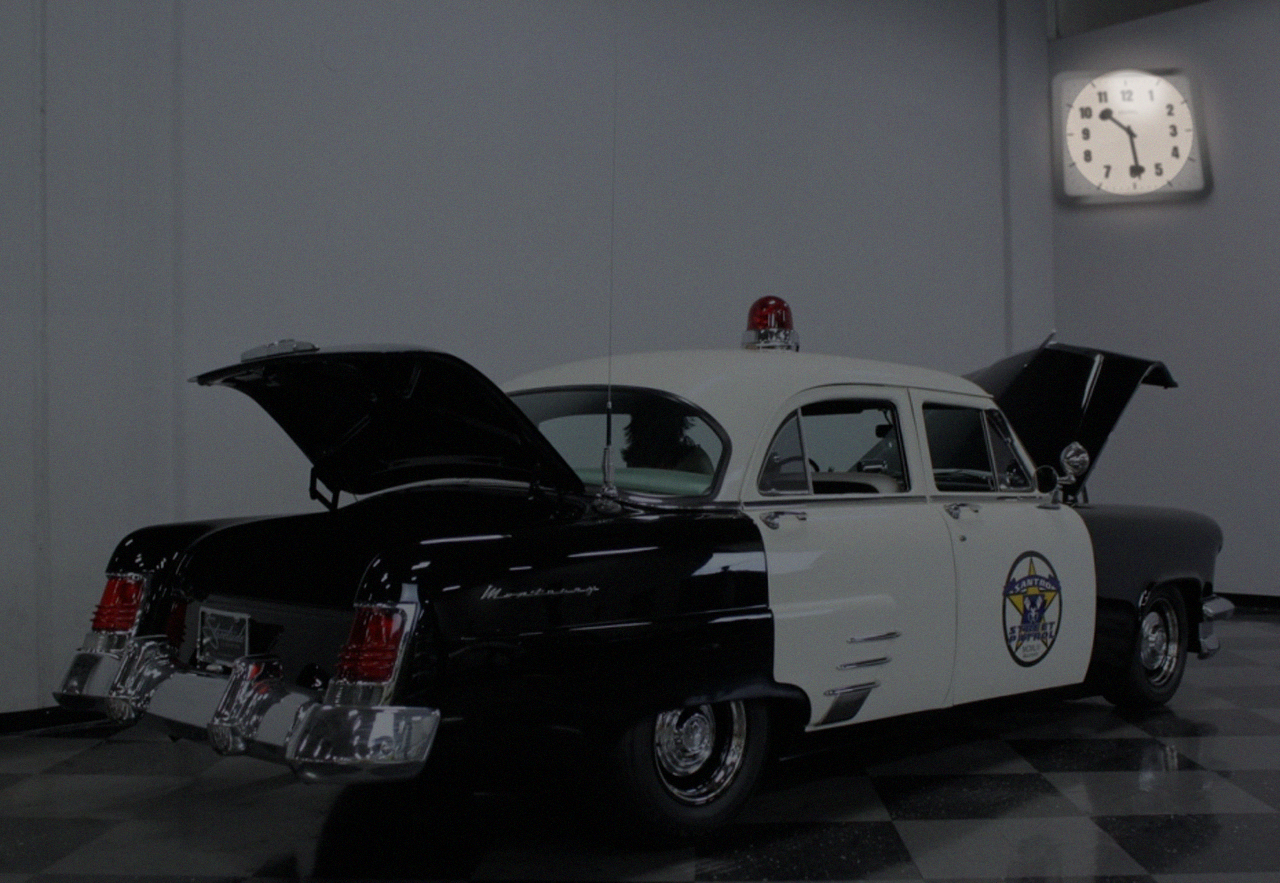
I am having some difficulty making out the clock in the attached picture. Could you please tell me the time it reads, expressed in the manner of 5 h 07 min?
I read 10 h 29 min
